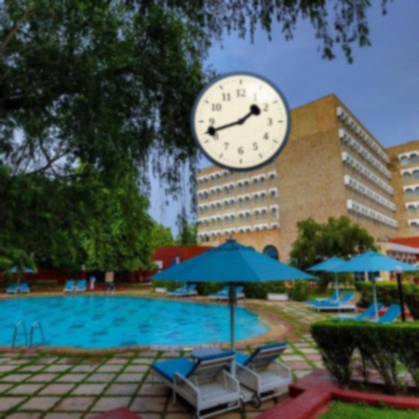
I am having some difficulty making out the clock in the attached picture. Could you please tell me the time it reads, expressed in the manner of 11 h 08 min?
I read 1 h 42 min
